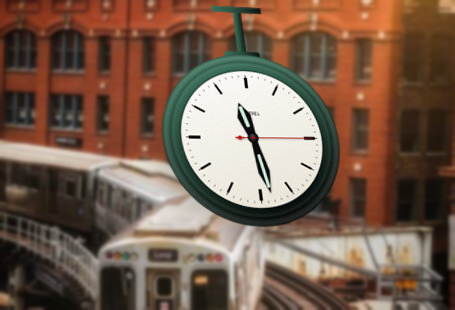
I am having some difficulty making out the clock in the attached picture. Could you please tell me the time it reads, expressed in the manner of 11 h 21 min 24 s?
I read 11 h 28 min 15 s
